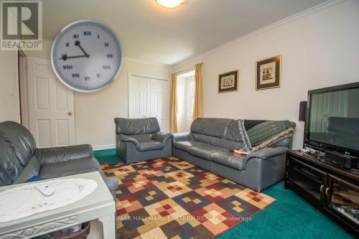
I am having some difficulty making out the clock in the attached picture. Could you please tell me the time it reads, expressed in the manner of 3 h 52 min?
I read 10 h 44 min
